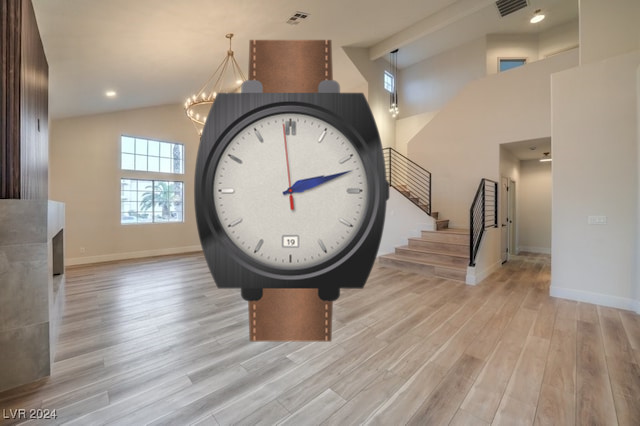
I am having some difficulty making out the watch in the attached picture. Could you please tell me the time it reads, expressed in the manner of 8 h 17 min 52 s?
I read 2 h 11 min 59 s
